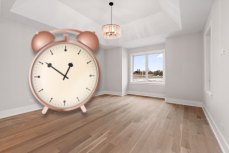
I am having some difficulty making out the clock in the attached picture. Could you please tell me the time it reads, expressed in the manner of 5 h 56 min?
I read 12 h 51 min
